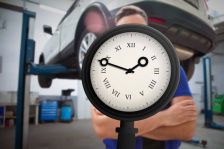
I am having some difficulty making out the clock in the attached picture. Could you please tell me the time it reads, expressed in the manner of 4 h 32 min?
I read 1 h 48 min
